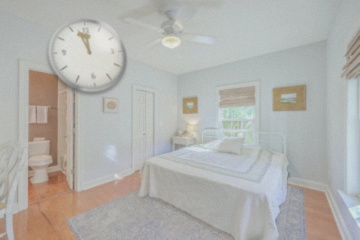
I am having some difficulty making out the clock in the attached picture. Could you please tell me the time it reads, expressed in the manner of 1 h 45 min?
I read 11 h 57 min
